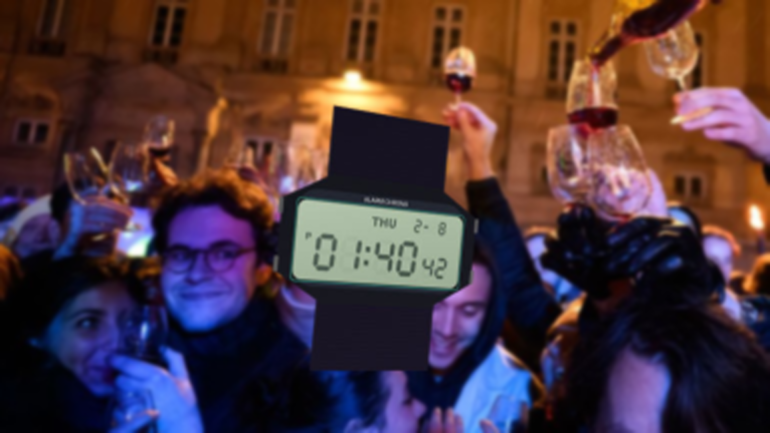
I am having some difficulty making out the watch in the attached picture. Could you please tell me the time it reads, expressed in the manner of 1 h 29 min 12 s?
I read 1 h 40 min 42 s
